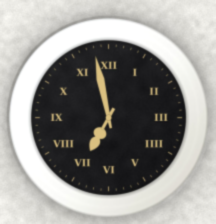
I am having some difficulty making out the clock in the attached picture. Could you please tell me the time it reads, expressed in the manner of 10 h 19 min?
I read 6 h 58 min
